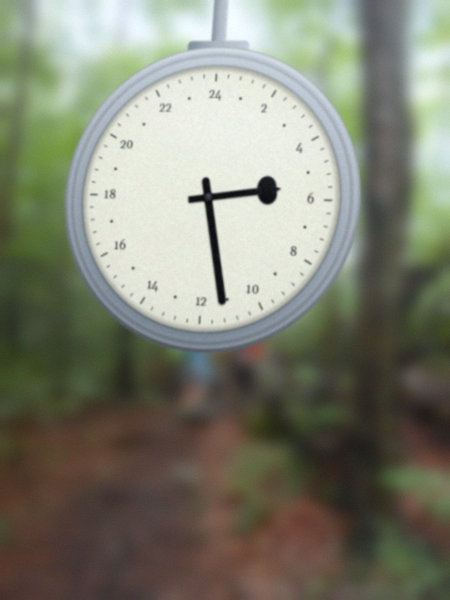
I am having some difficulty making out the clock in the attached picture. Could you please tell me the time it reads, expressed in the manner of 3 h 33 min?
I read 5 h 28 min
